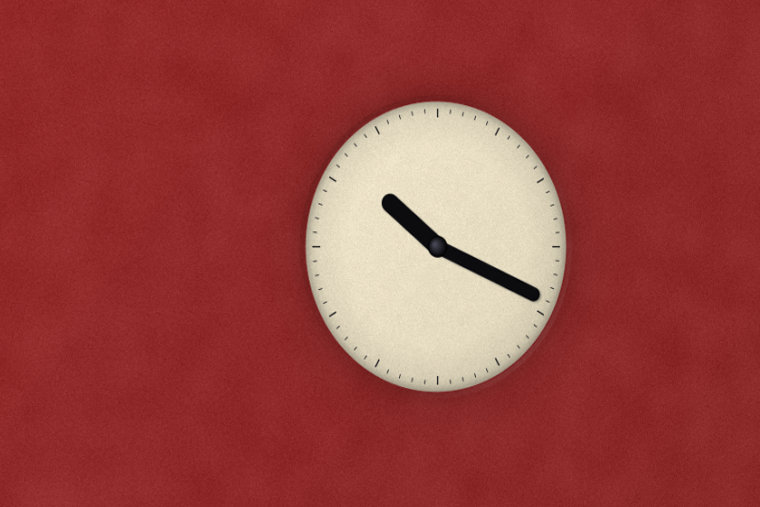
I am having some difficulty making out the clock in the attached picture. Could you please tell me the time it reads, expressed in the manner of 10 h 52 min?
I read 10 h 19 min
